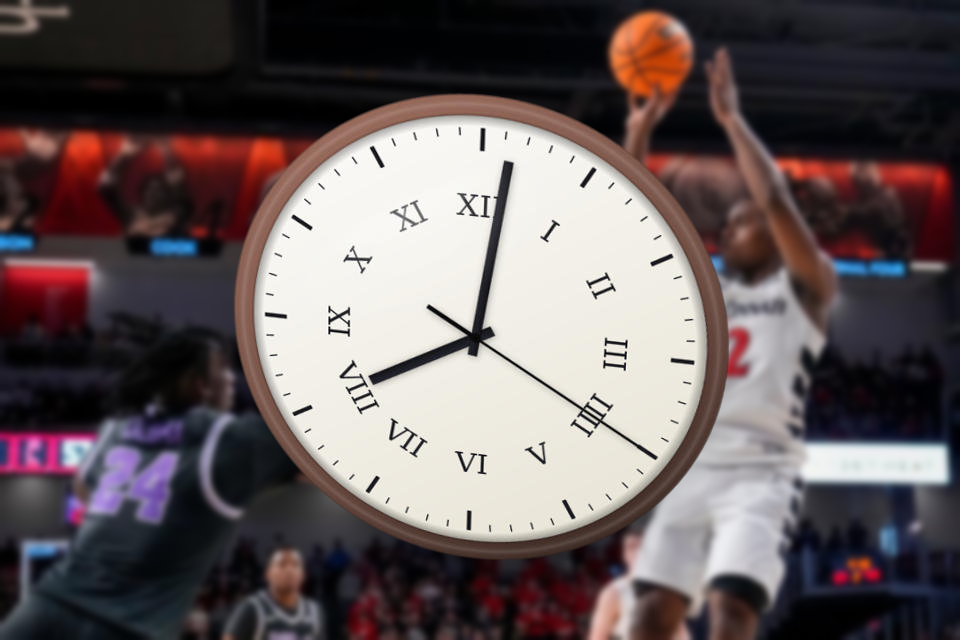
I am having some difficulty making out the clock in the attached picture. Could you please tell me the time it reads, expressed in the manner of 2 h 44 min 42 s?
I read 8 h 01 min 20 s
